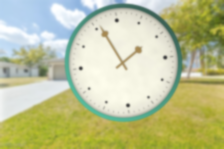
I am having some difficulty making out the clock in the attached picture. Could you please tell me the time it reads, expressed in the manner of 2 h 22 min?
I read 1 h 56 min
